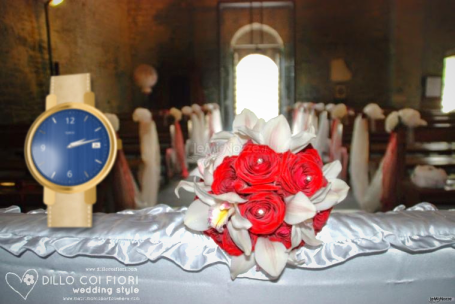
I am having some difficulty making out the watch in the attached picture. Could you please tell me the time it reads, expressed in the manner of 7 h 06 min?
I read 2 h 13 min
